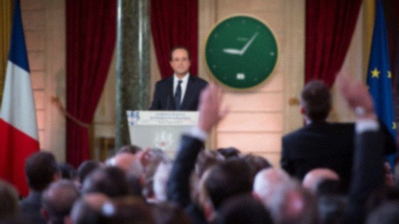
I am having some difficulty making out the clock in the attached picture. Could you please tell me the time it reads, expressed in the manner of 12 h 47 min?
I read 9 h 06 min
